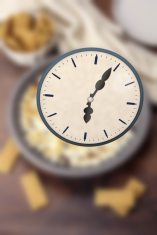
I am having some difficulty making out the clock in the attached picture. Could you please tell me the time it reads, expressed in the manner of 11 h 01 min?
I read 6 h 04 min
